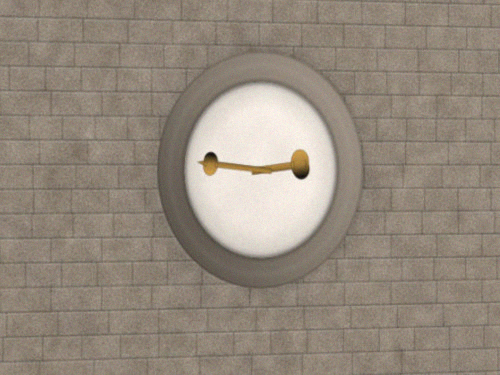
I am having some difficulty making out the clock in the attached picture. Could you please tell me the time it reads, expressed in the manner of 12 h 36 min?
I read 2 h 46 min
